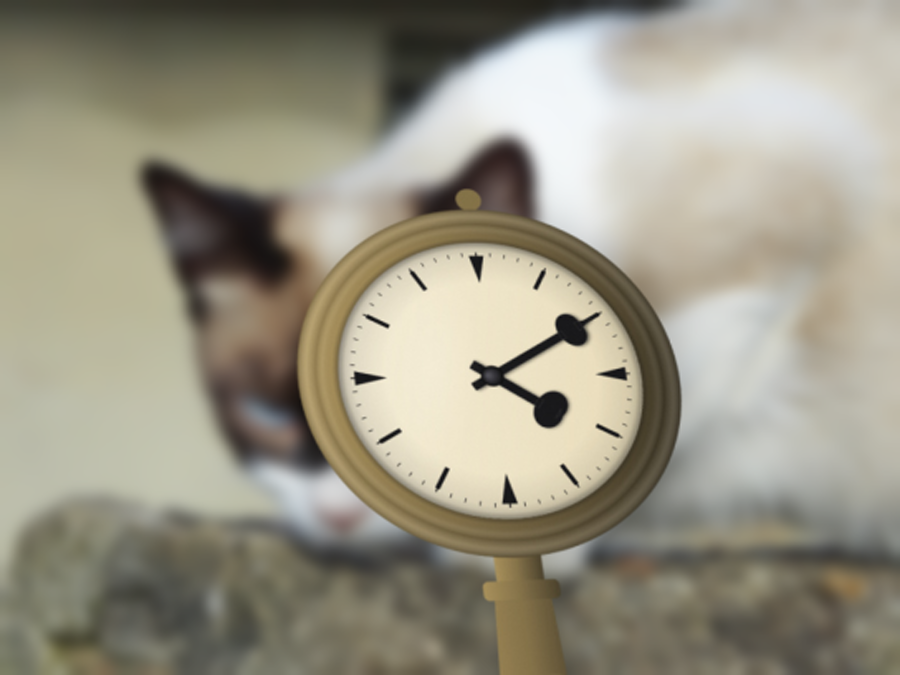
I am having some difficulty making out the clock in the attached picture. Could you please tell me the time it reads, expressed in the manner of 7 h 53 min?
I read 4 h 10 min
